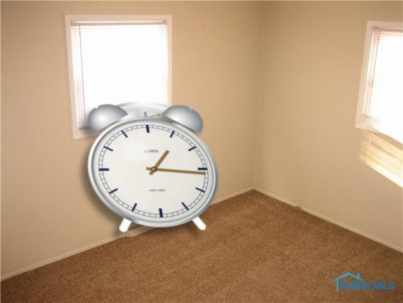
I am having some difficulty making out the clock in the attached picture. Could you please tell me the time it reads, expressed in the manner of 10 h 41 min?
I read 1 h 16 min
